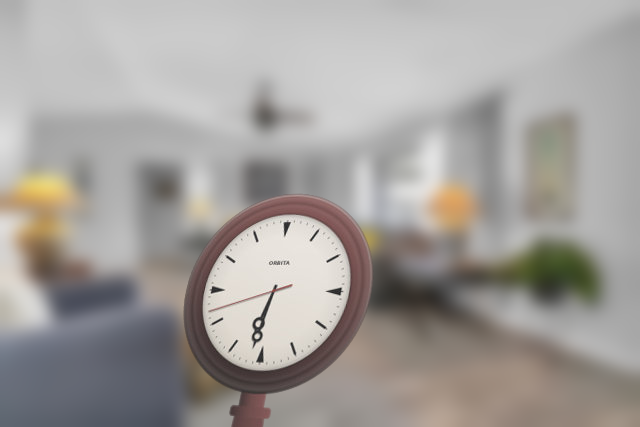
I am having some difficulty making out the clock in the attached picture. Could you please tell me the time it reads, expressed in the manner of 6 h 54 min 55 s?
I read 6 h 31 min 42 s
